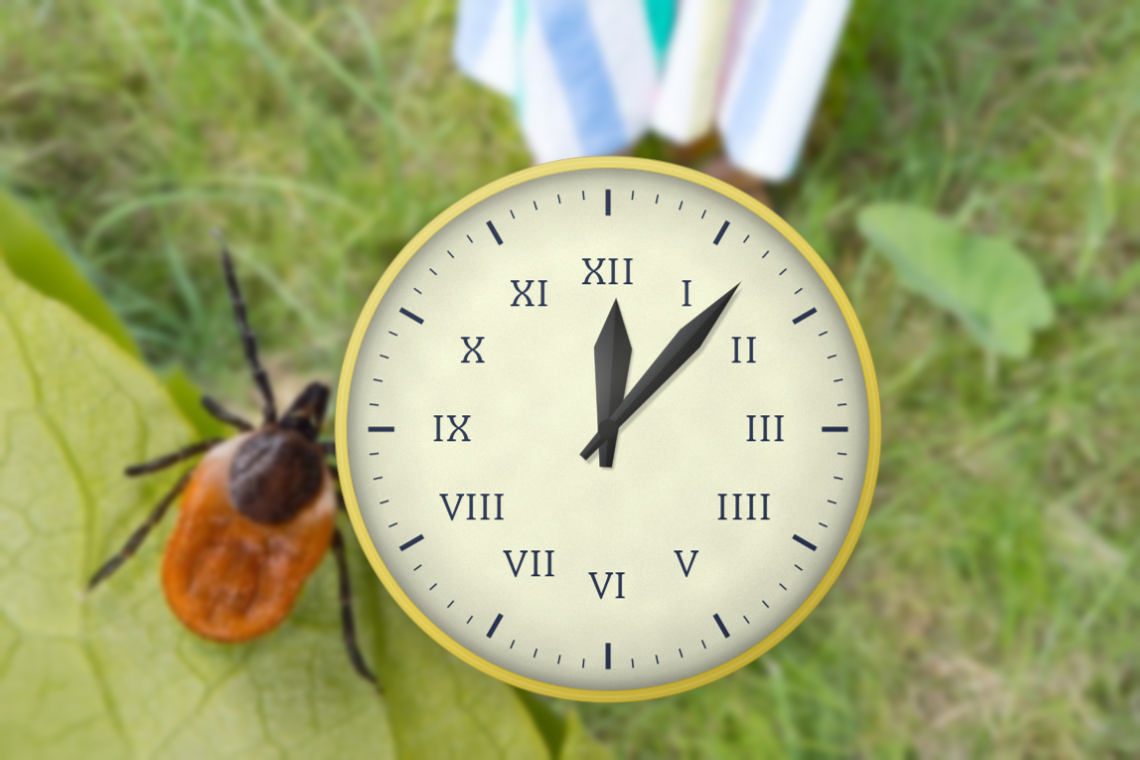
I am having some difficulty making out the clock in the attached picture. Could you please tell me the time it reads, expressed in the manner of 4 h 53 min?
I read 12 h 07 min
